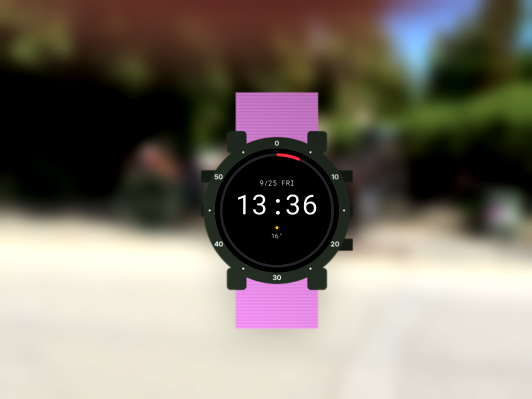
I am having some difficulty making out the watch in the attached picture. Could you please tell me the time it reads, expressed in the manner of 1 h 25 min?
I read 13 h 36 min
